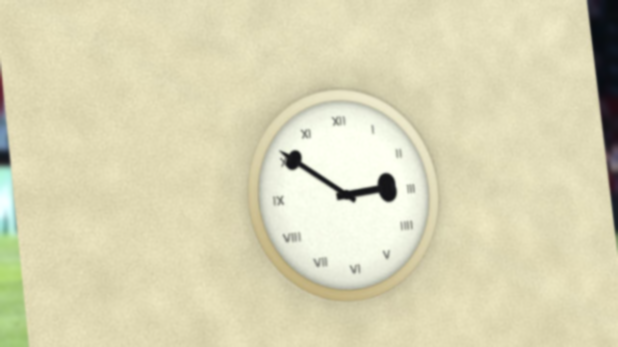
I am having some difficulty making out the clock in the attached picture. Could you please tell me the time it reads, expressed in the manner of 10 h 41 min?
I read 2 h 51 min
